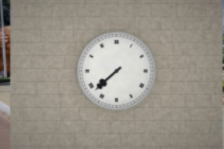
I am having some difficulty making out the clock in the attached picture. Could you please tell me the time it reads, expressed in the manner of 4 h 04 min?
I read 7 h 38 min
